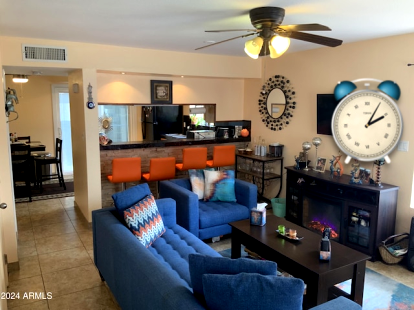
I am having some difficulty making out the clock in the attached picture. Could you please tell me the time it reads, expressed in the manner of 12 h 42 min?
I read 2 h 05 min
